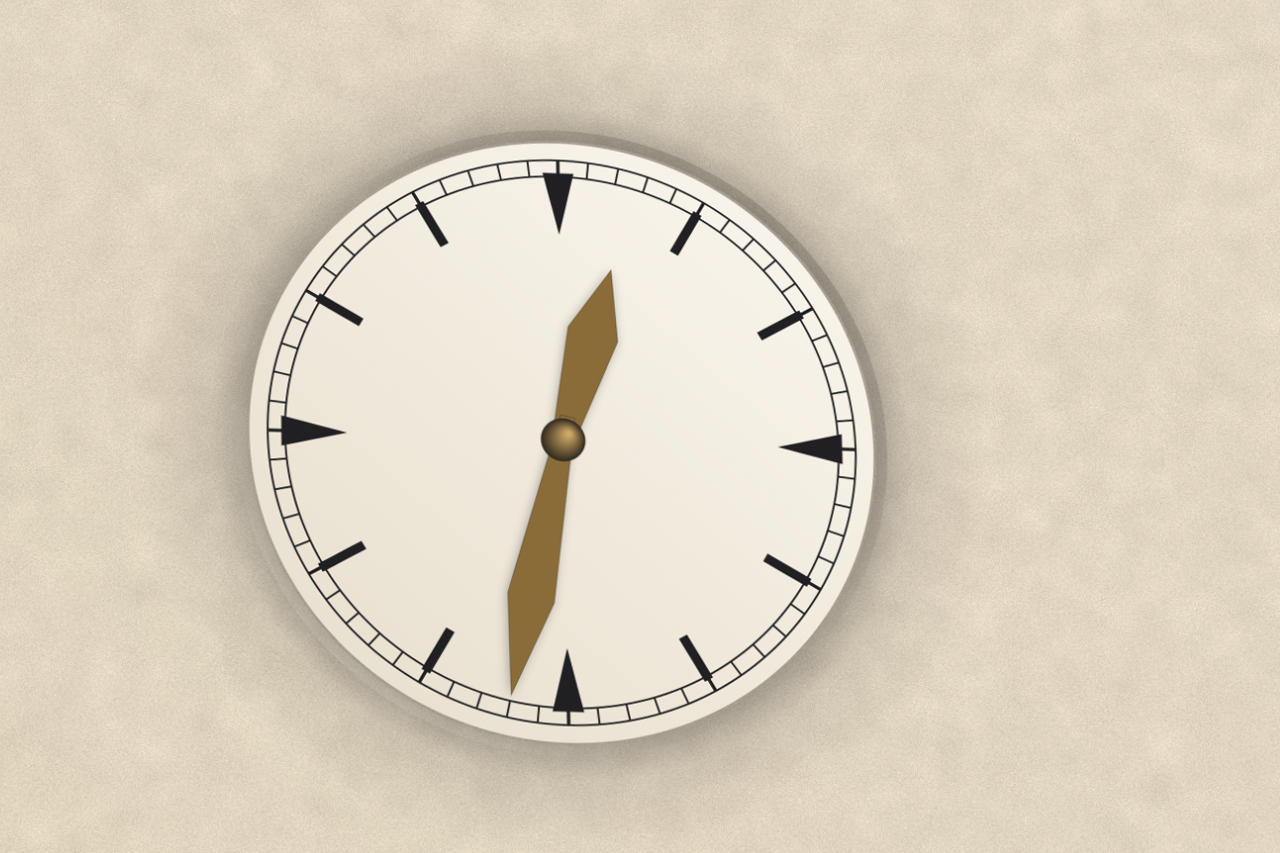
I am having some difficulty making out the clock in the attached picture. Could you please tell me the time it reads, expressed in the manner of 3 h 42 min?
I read 12 h 32 min
